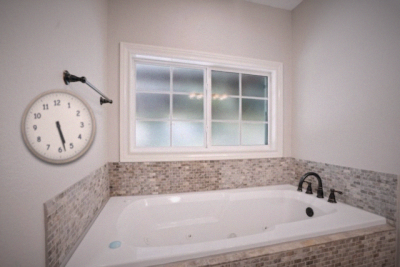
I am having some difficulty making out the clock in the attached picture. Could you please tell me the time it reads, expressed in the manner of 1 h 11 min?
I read 5 h 28 min
